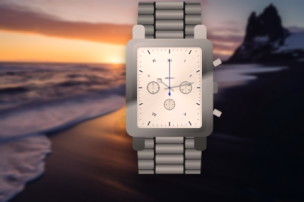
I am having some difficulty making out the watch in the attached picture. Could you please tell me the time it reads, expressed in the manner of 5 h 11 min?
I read 10 h 13 min
